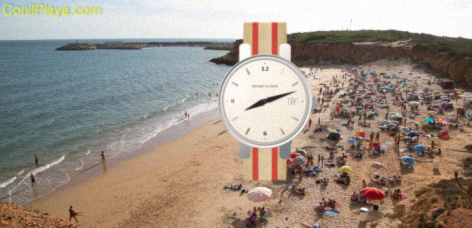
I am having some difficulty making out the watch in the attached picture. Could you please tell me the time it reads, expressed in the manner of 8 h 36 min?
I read 8 h 12 min
